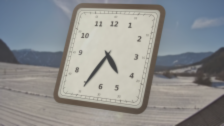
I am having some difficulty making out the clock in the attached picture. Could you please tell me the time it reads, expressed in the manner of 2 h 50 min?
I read 4 h 35 min
